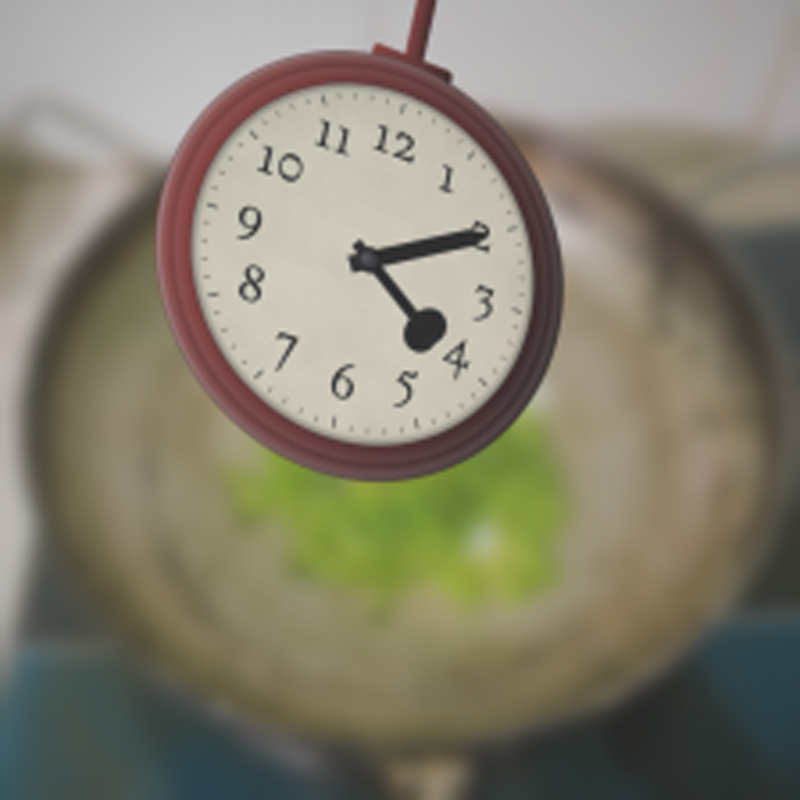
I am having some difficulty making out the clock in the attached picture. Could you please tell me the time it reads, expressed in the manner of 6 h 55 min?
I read 4 h 10 min
